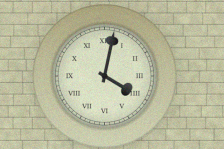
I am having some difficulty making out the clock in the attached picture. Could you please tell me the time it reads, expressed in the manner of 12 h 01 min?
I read 4 h 02 min
